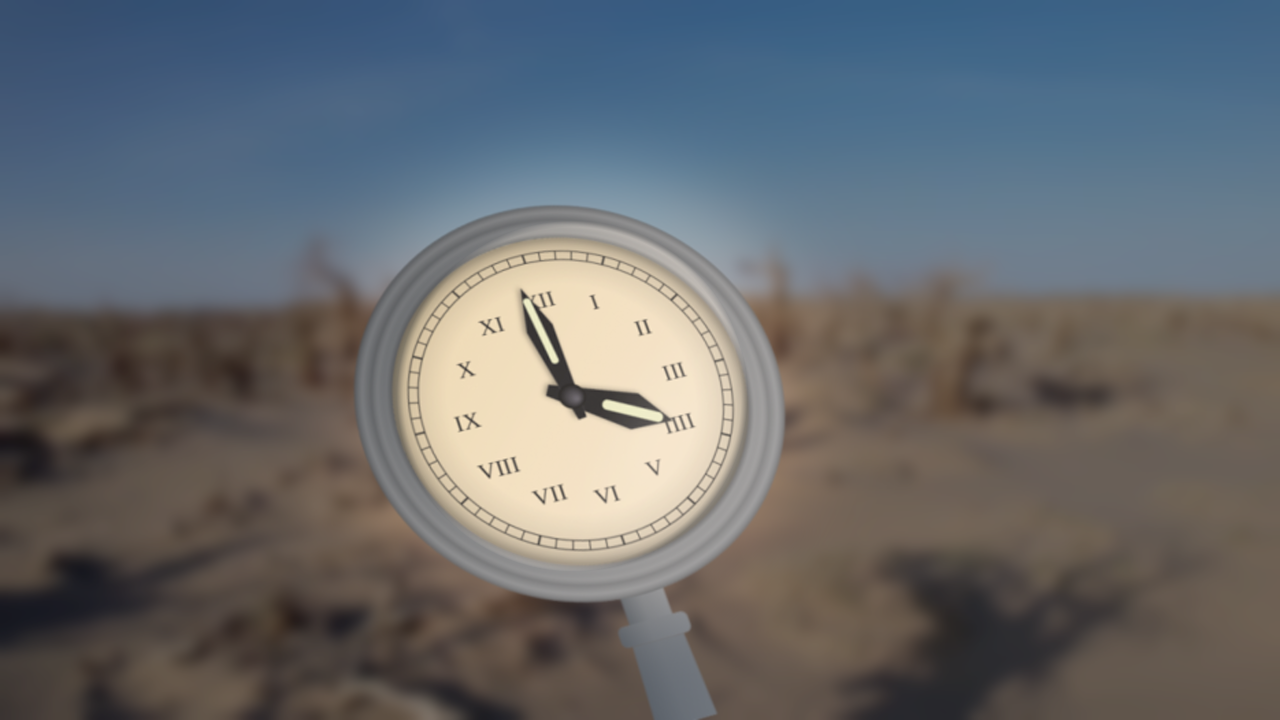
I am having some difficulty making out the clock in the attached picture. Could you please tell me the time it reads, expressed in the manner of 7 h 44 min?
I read 3 h 59 min
